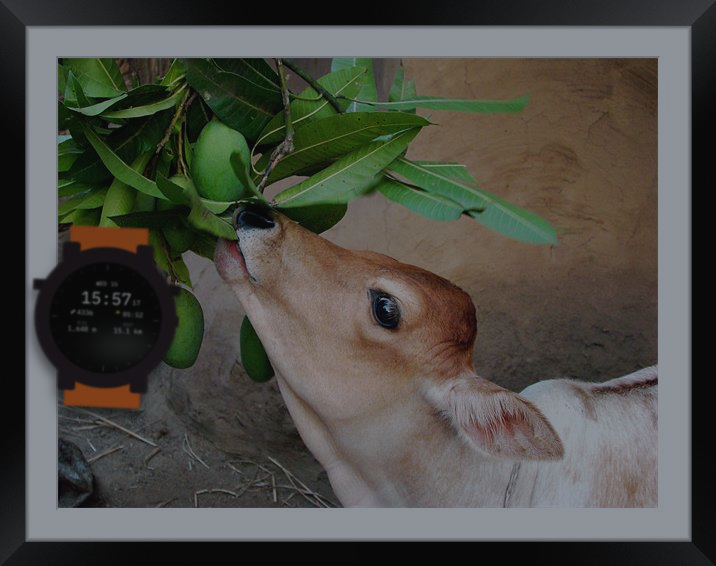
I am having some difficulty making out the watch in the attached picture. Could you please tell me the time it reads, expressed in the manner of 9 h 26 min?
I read 15 h 57 min
